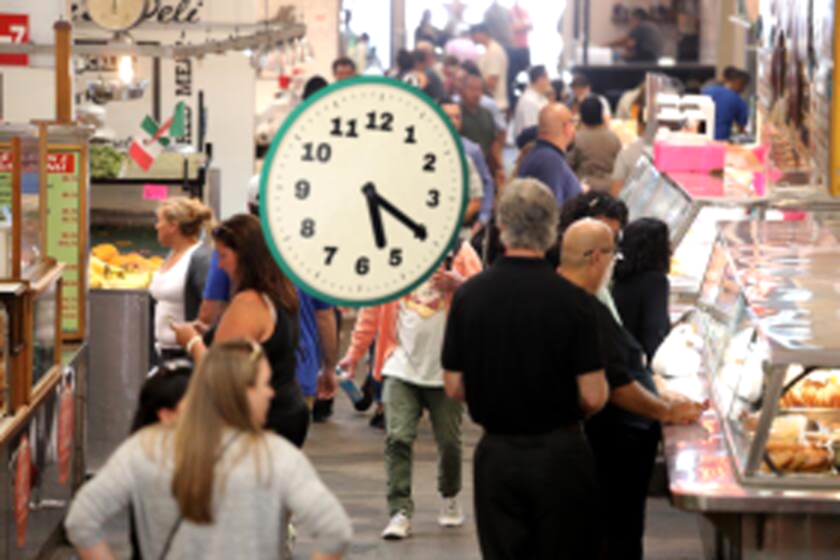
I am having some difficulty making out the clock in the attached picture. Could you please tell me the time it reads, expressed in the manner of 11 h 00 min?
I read 5 h 20 min
